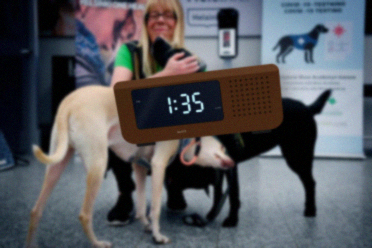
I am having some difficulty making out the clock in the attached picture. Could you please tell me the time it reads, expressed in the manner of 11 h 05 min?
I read 1 h 35 min
